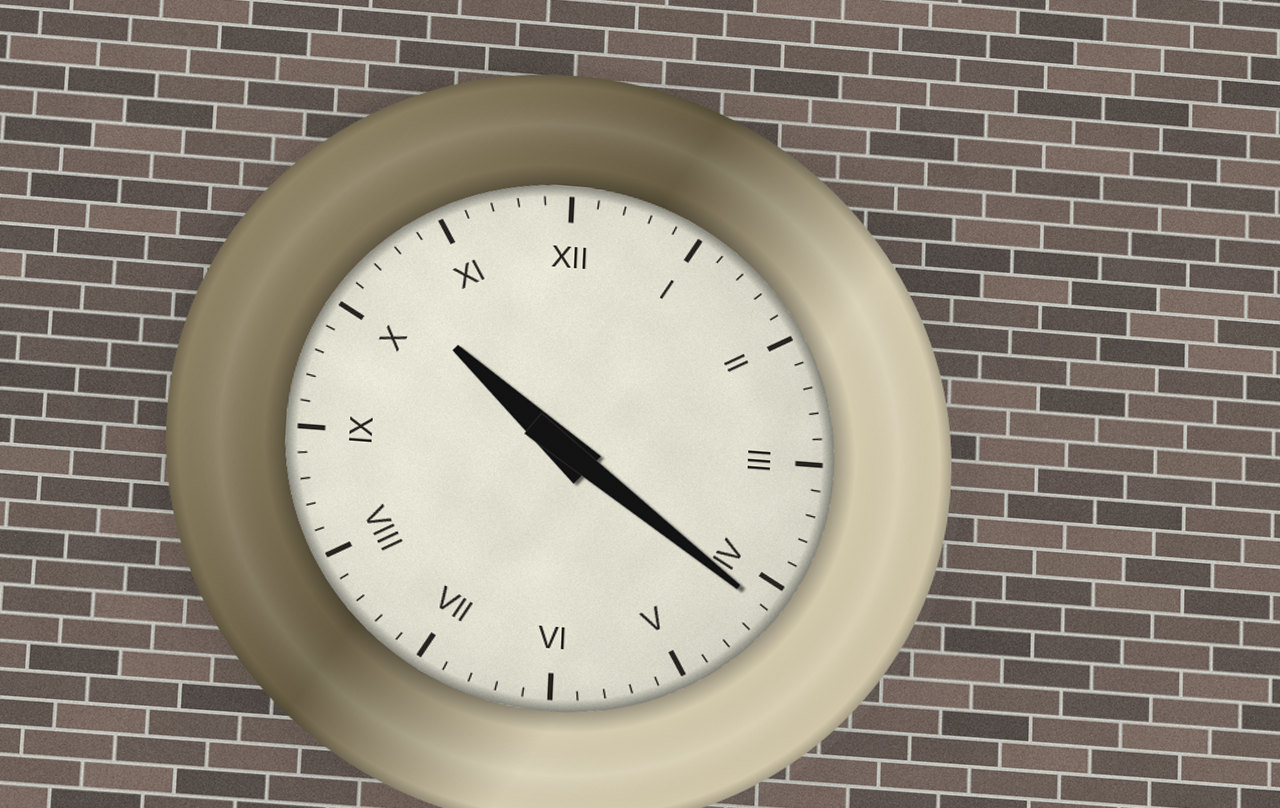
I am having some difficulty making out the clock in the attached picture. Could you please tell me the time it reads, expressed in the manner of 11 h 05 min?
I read 10 h 21 min
